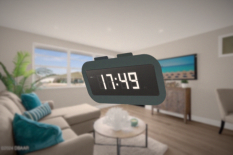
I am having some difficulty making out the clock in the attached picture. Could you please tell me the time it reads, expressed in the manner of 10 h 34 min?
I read 17 h 49 min
